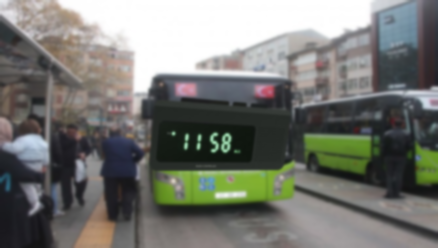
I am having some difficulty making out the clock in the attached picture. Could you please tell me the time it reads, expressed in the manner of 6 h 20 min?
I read 11 h 58 min
